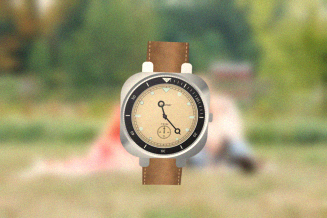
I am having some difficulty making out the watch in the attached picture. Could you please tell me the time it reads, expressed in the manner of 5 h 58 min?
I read 11 h 23 min
